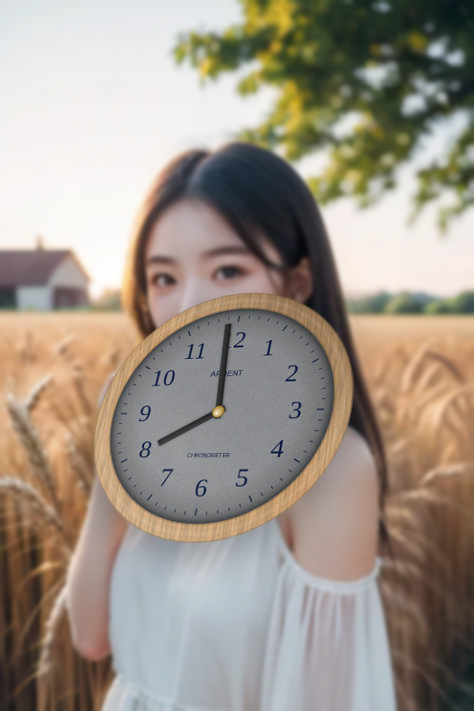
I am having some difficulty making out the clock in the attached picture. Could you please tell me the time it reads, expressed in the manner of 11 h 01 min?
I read 7 h 59 min
